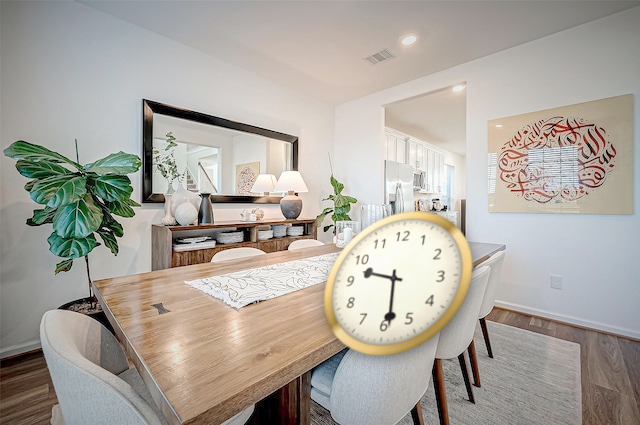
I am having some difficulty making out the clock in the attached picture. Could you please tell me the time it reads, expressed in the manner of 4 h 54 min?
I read 9 h 29 min
